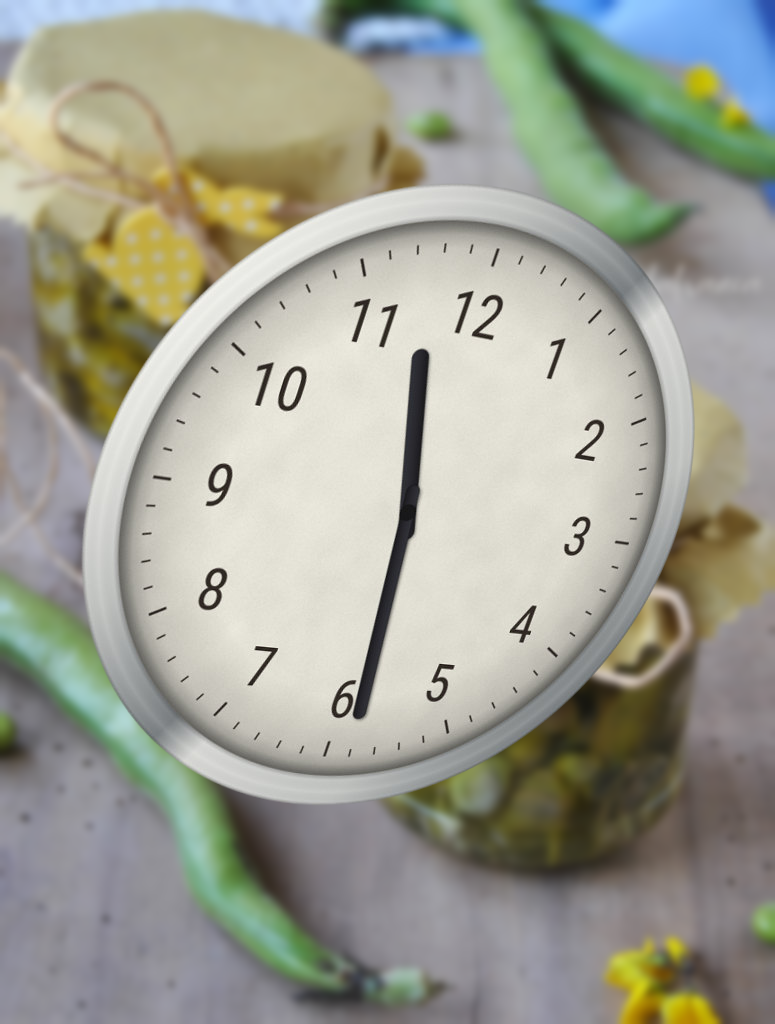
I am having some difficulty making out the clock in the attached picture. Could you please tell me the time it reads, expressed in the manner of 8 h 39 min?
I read 11 h 29 min
